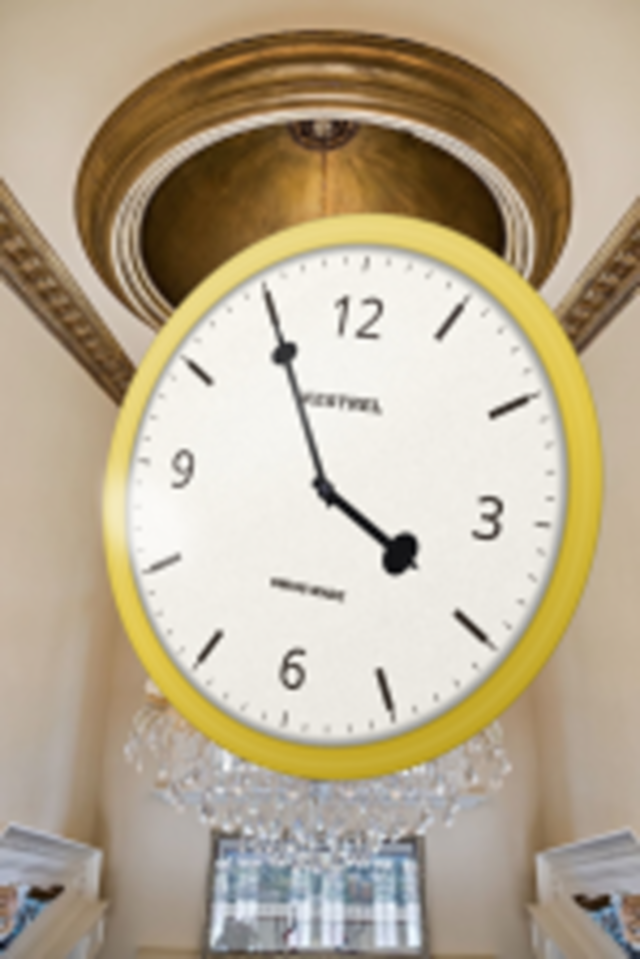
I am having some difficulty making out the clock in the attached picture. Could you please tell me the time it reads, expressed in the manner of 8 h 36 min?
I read 3 h 55 min
